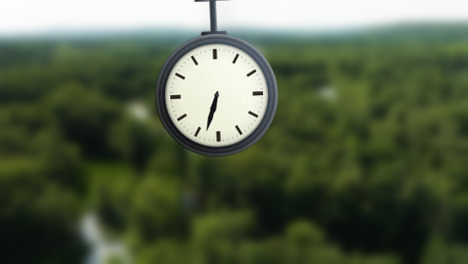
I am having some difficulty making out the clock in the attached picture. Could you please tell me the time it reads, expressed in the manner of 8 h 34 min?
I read 6 h 33 min
